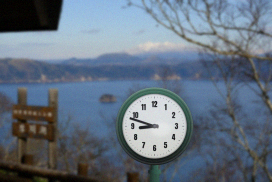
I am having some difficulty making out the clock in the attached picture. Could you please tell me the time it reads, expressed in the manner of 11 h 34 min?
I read 8 h 48 min
